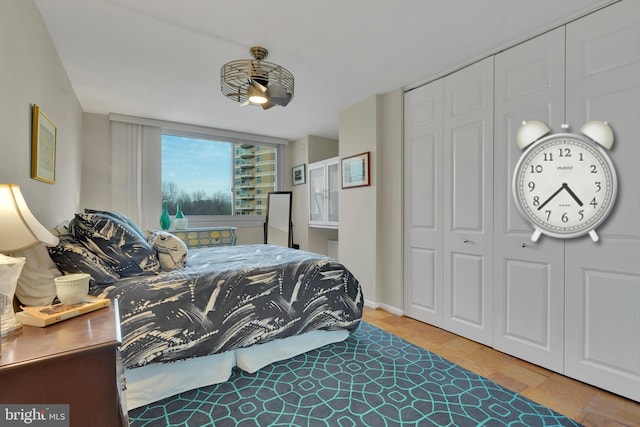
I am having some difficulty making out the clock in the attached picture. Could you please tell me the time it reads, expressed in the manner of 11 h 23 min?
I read 4 h 38 min
